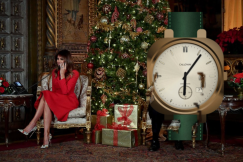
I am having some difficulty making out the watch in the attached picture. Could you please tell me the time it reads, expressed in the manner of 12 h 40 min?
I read 6 h 06 min
